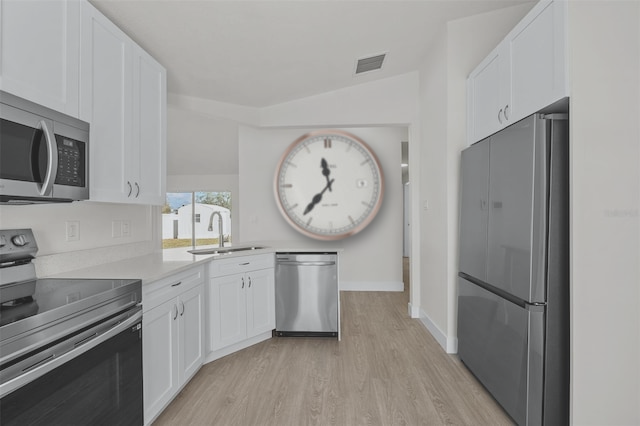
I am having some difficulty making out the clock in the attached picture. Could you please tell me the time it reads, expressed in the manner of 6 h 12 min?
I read 11 h 37 min
